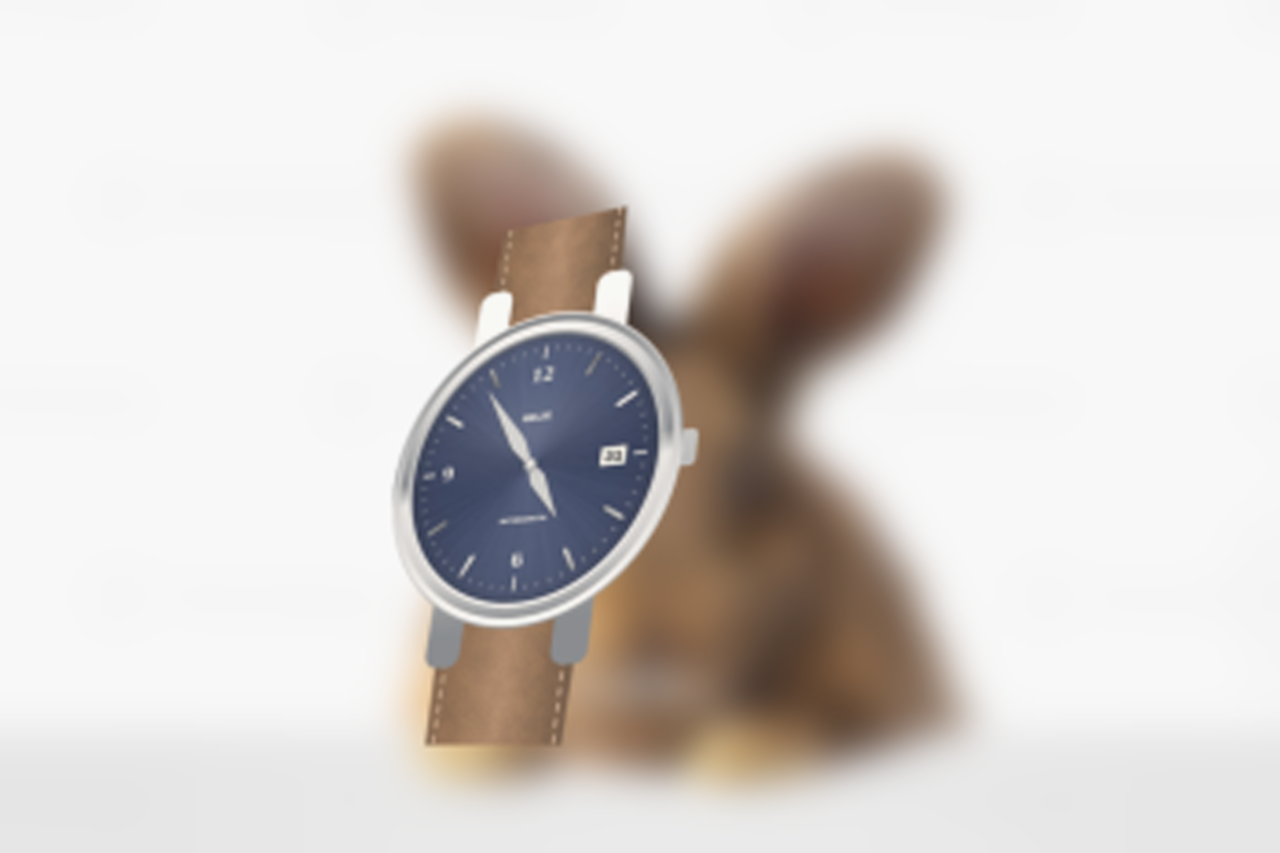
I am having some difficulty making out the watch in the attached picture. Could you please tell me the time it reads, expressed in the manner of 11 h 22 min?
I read 4 h 54 min
